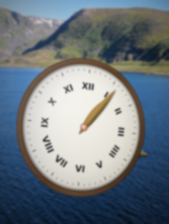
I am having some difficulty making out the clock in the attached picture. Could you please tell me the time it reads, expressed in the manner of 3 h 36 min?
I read 1 h 06 min
